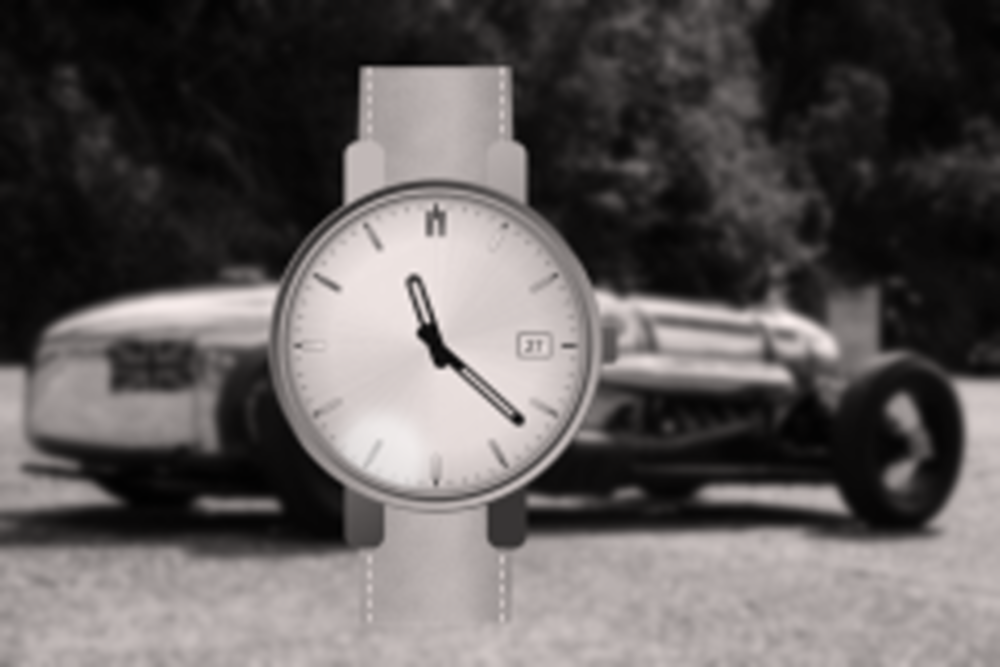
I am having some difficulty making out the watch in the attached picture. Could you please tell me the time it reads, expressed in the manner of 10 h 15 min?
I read 11 h 22 min
